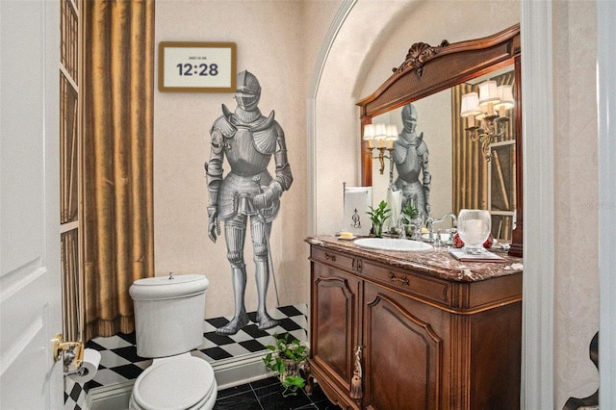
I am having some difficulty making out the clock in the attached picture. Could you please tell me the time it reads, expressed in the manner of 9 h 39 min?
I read 12 h 28 min
